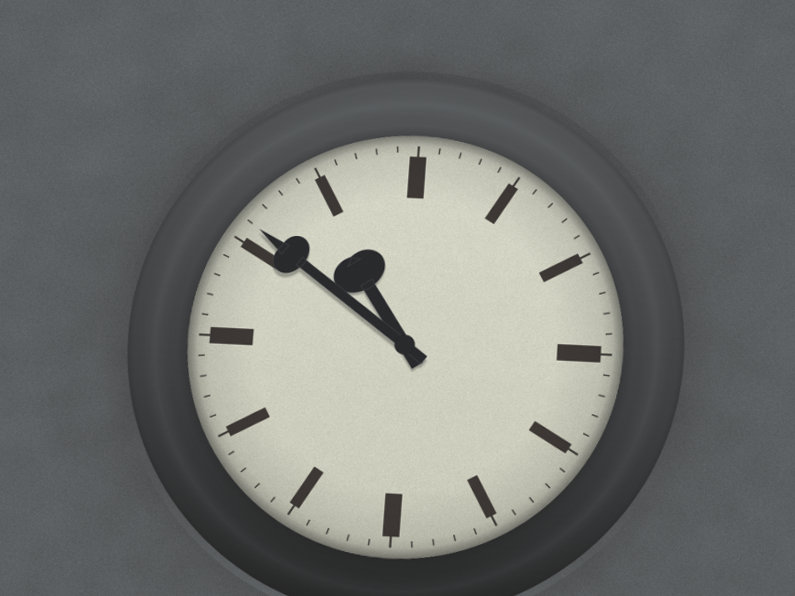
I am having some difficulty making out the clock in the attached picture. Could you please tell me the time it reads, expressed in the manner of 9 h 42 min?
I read 10 h 51 min
